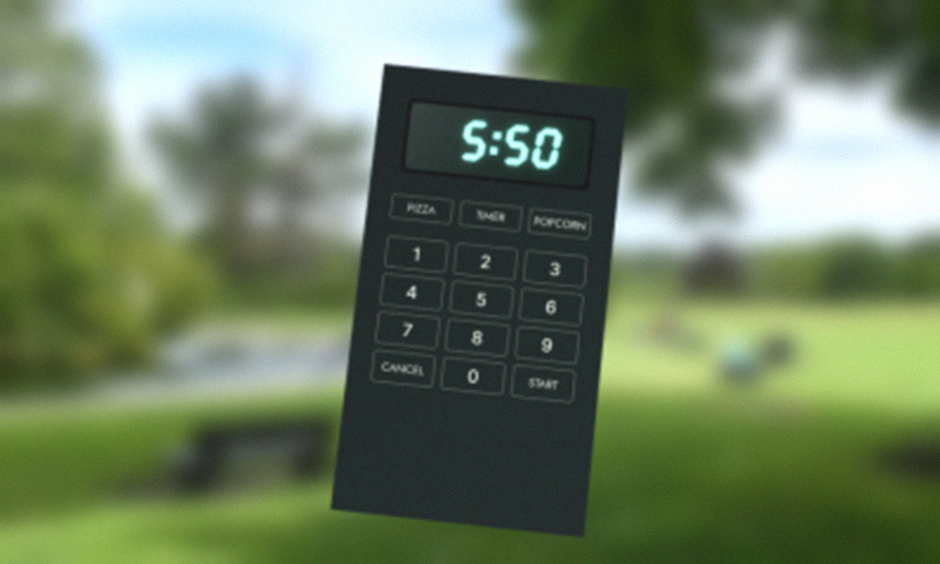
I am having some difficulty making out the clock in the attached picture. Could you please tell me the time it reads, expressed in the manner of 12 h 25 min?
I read 5 h 50 min
